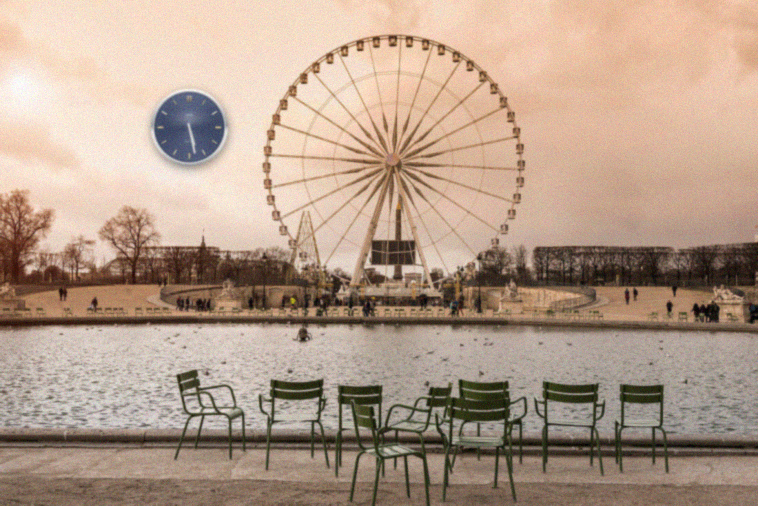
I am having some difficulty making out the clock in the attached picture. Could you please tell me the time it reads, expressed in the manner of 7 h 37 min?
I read 5 h 28 min
